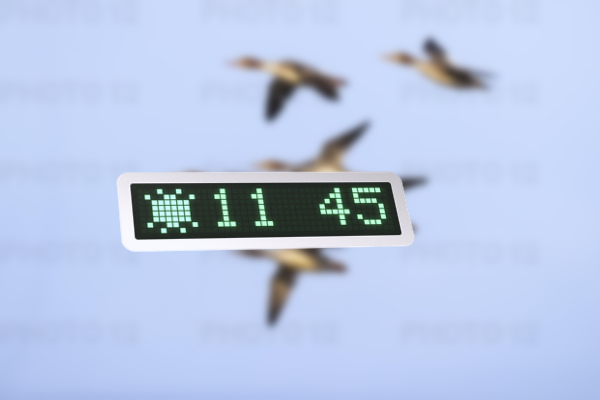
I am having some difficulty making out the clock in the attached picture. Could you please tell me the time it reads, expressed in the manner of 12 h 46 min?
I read 11 h 45 min
